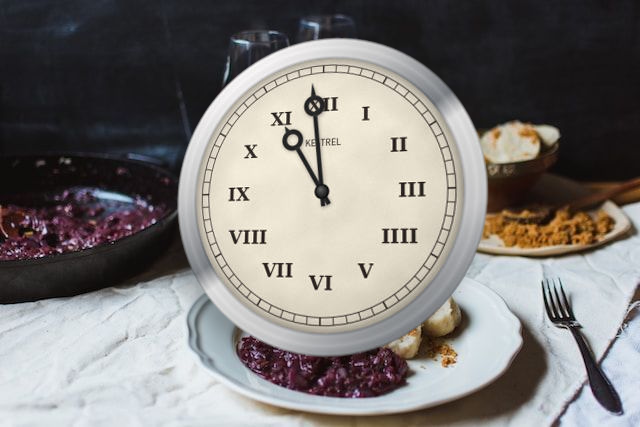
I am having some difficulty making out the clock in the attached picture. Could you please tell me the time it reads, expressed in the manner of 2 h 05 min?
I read 10 h 59 min
